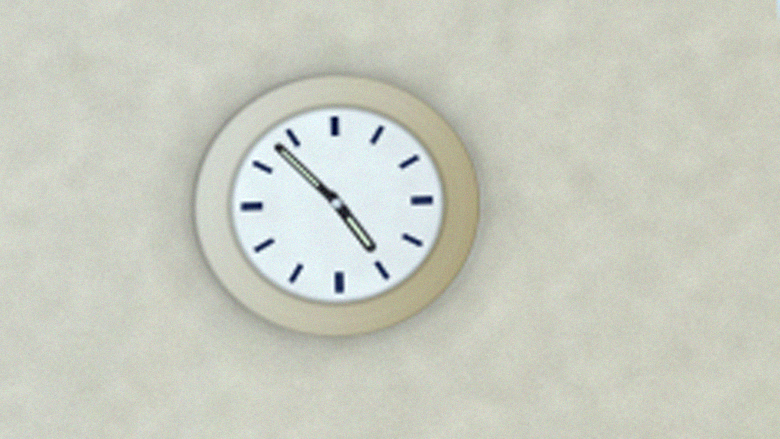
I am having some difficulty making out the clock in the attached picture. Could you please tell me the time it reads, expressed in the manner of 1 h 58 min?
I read 4 h 53 min
